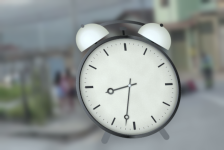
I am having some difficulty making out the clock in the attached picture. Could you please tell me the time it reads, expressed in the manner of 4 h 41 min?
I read 8 h 32 min
